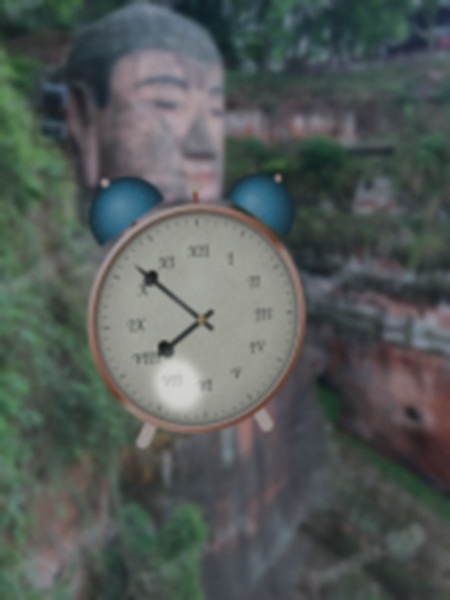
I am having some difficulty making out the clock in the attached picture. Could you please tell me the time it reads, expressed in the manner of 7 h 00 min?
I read 7 h 52 min
